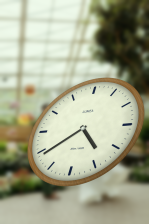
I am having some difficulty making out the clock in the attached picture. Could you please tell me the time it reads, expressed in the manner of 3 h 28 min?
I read 4 h 39 min
